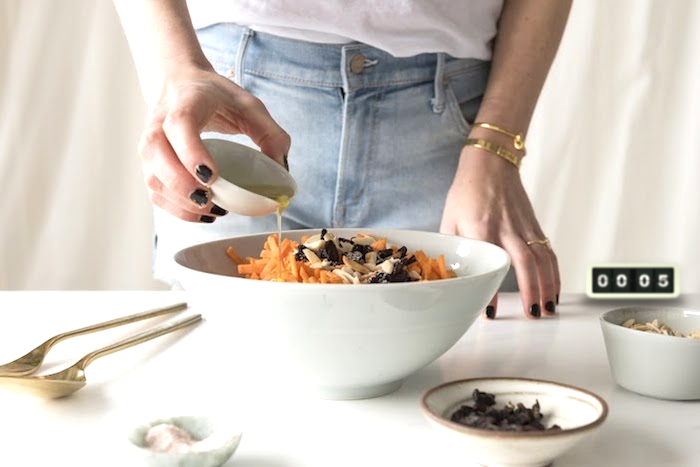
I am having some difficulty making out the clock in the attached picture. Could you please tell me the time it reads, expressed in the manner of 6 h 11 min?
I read 0 h 05 min
